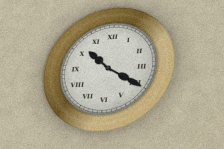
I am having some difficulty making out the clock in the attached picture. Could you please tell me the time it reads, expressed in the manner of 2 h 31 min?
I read 10 h 20 min
